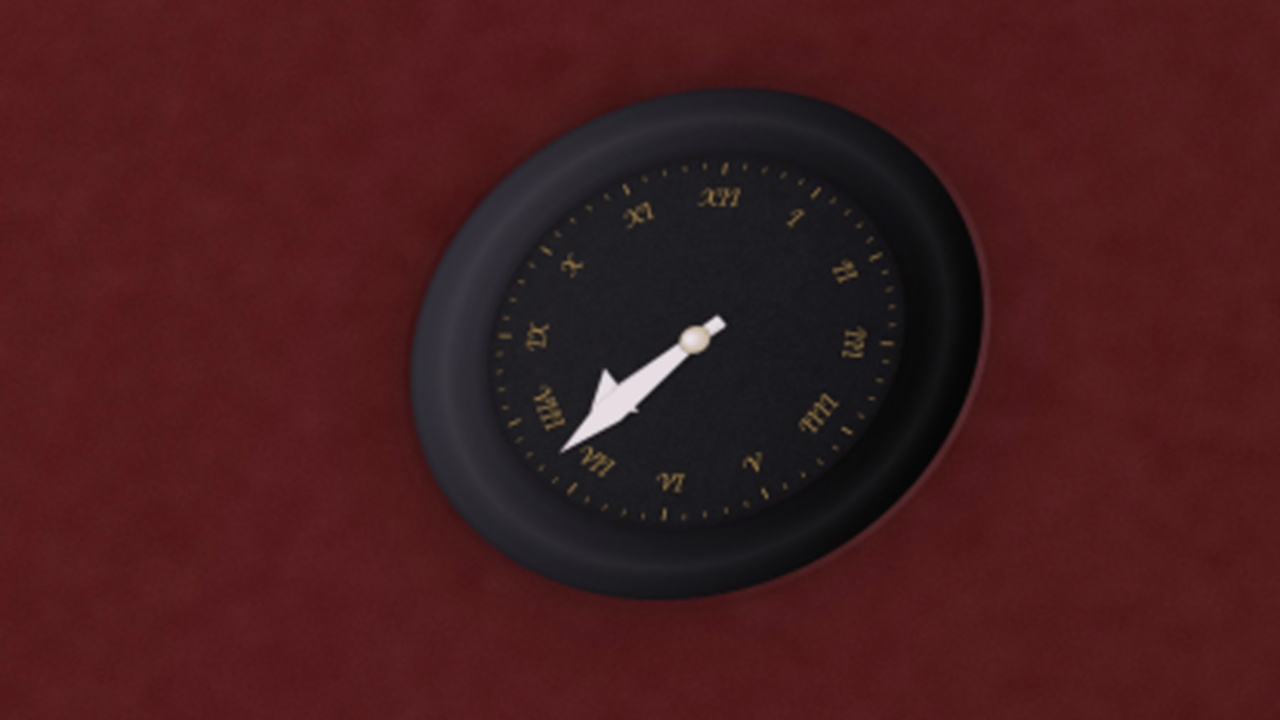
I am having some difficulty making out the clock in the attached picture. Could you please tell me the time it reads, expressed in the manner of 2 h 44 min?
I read 7 h 37 min
